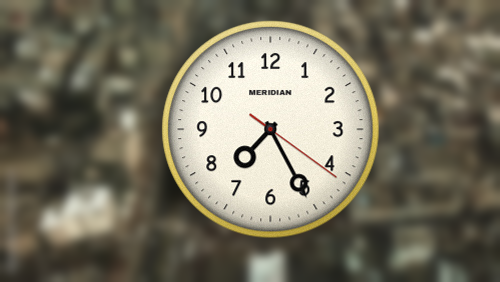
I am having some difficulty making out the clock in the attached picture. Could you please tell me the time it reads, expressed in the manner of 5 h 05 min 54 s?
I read 7 h 25 min 21 s
